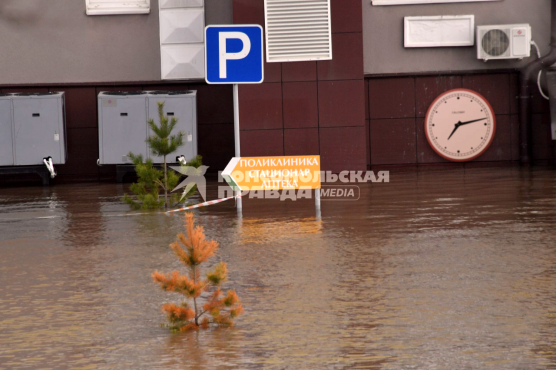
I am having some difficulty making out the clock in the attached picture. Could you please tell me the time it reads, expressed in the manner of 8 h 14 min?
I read 7 h 13 min
